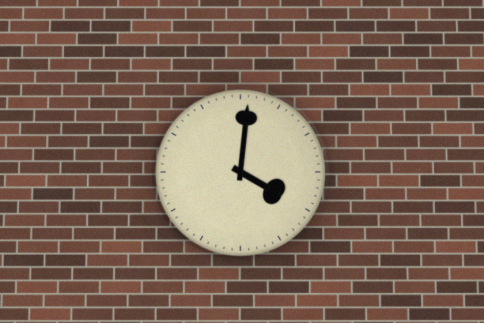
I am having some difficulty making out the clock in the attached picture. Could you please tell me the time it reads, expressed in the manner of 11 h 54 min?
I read 4 h 01 min
